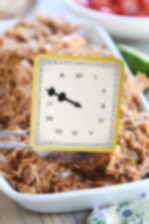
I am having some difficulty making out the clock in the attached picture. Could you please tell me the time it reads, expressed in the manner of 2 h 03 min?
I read 9 h 49 min
